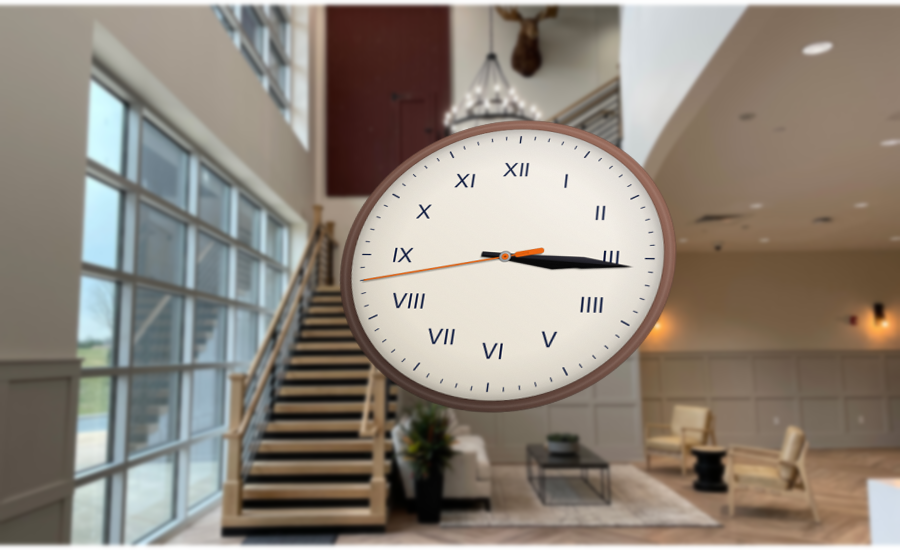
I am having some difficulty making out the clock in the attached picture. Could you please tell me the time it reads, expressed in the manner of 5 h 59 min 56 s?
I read 3 h 15 min 43 s
